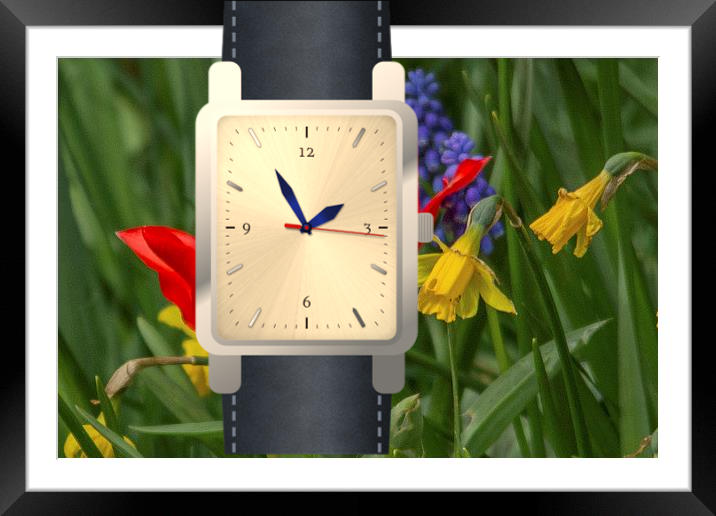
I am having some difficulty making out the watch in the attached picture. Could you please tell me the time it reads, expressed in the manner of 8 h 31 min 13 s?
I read 1 h 55 min 16 s
